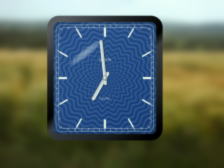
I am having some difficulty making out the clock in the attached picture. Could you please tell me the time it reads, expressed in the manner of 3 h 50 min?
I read 6 h 59 min
